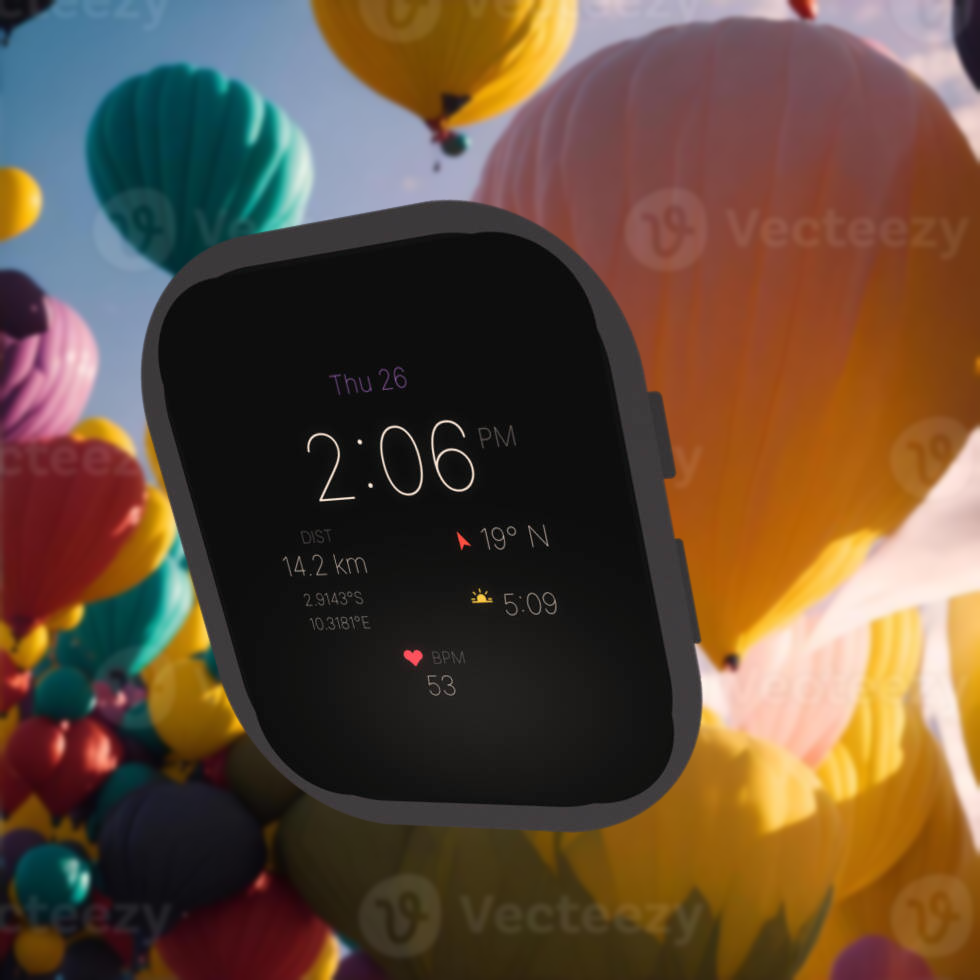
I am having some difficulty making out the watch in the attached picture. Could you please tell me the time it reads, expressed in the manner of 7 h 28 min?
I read 2 h 06 min
